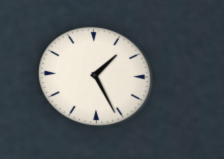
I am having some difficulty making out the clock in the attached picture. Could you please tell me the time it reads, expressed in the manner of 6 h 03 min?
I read 1 h 26 min
